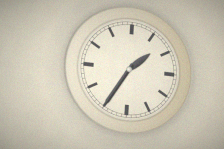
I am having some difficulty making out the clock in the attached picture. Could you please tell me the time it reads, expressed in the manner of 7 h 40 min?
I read 1 h 35 min
